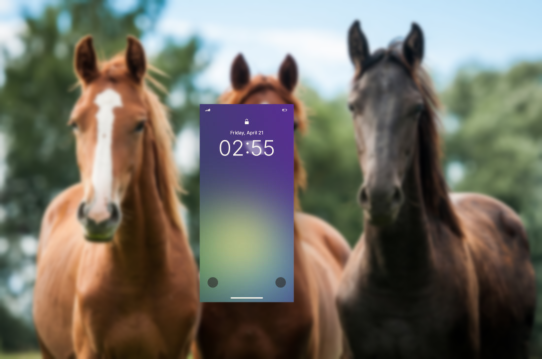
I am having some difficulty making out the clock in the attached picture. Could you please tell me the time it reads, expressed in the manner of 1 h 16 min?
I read 2 h 55 min
